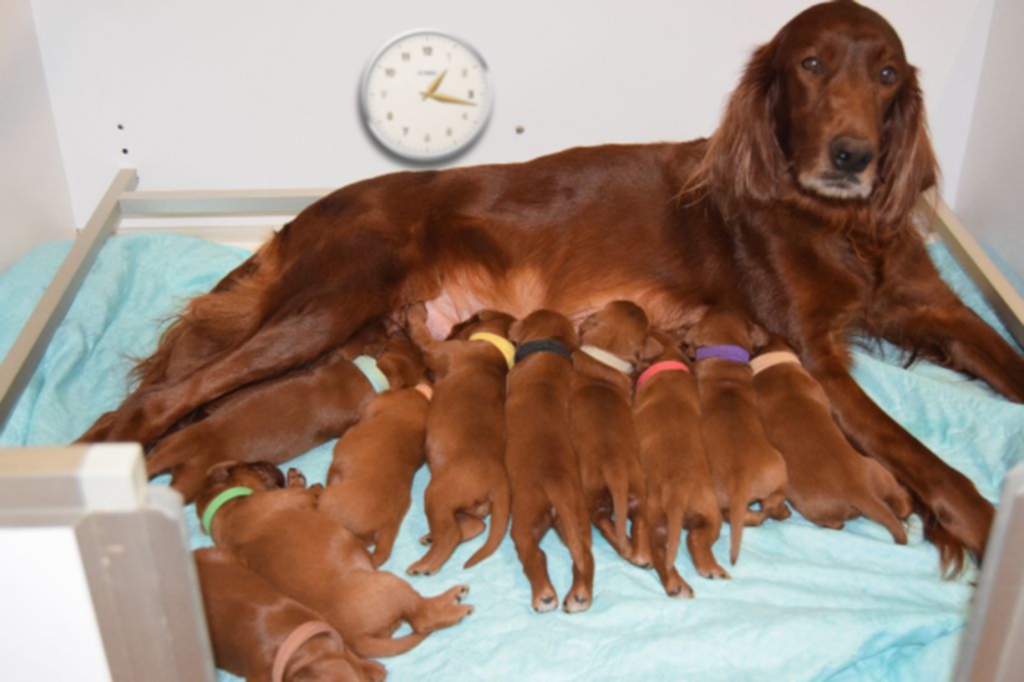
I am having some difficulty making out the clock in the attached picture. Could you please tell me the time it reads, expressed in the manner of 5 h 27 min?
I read 1 h 17 min
